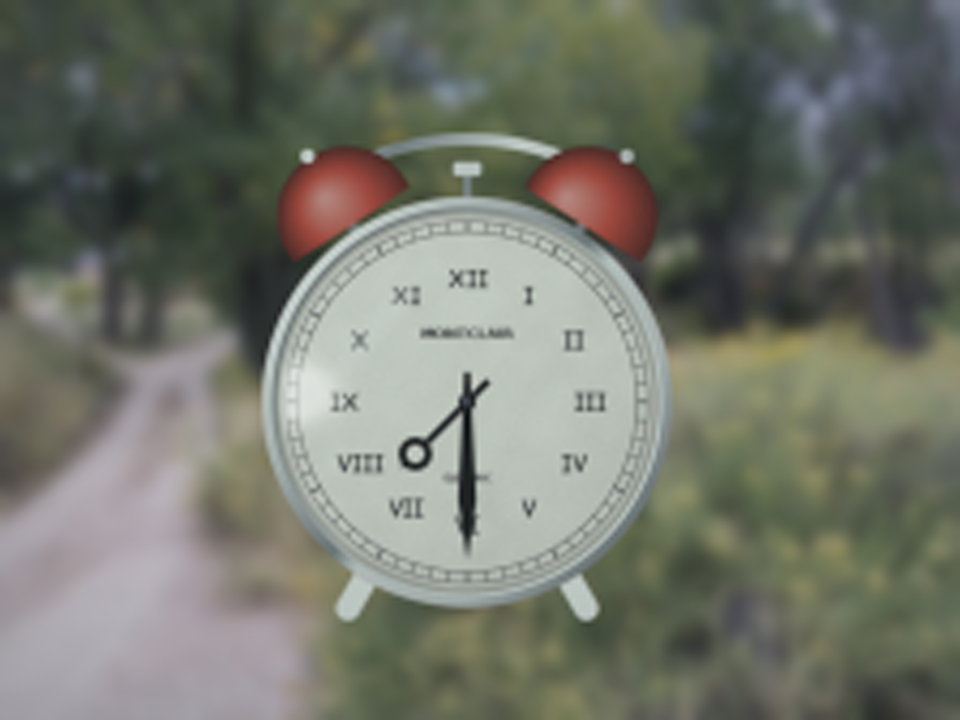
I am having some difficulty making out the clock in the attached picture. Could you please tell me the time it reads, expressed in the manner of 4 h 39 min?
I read 7 h 30 min
